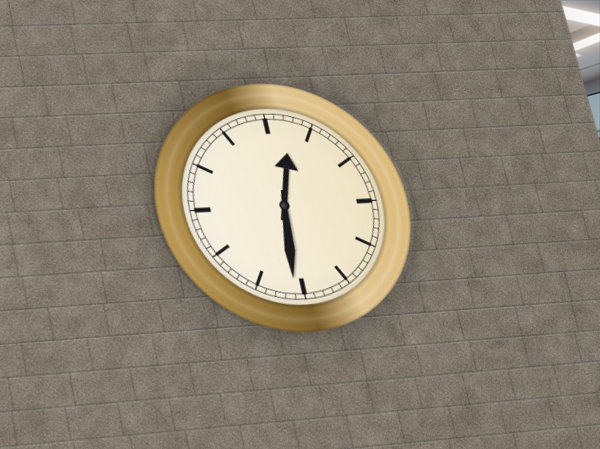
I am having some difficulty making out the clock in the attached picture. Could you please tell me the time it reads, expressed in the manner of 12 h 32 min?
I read 12 h 31 min
